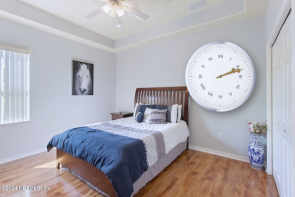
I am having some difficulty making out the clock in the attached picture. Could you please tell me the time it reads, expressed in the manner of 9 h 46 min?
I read 2 h 12 min
